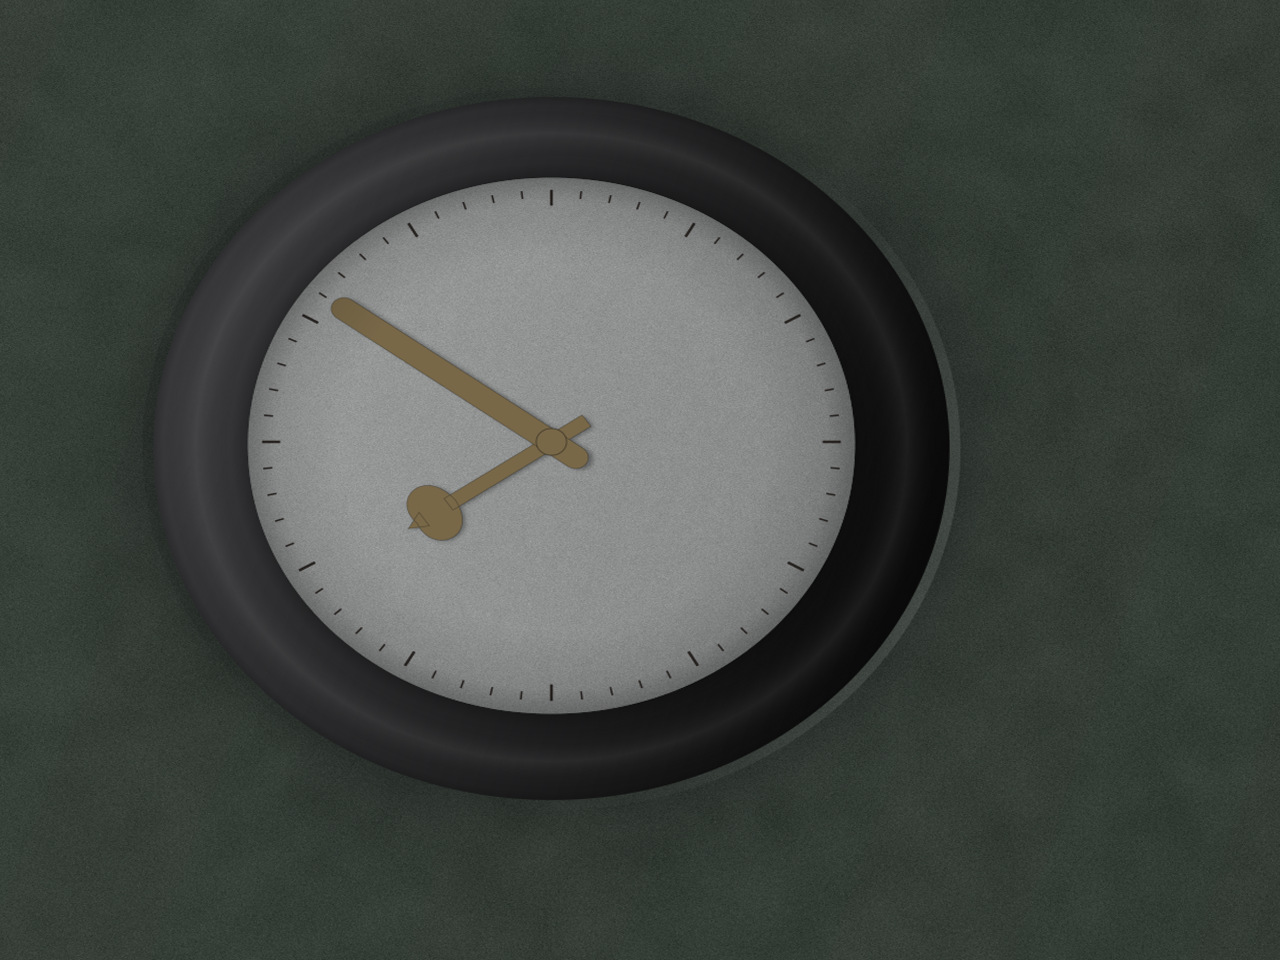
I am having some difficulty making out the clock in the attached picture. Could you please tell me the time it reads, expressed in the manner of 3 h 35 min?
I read 7 h 51 min
